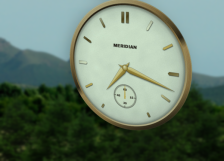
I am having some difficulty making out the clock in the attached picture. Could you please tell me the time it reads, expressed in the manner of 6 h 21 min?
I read 7 h 18 min
